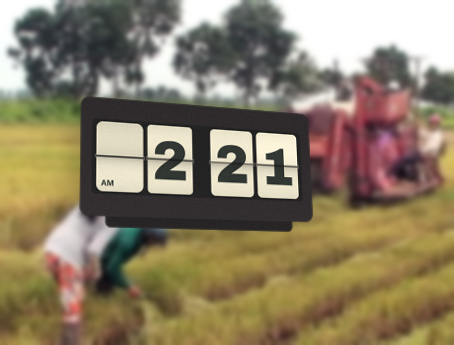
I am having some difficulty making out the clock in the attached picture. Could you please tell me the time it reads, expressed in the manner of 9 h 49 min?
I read 2 h 21 min
